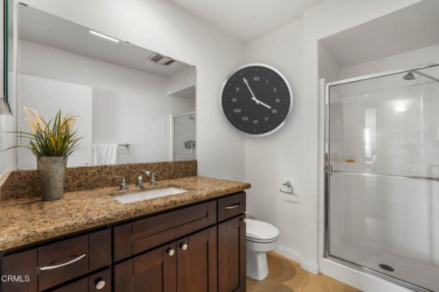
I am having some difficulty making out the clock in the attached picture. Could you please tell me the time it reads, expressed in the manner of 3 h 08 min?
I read 3 h 55 min
